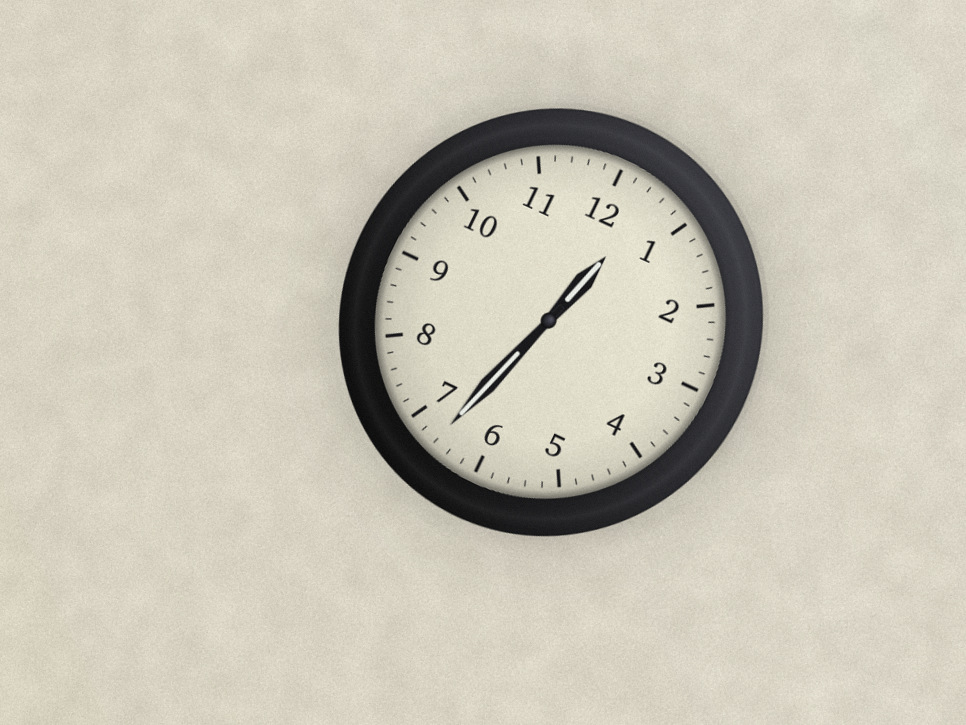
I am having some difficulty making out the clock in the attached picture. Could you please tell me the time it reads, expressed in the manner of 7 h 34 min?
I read 12 h 33 min
